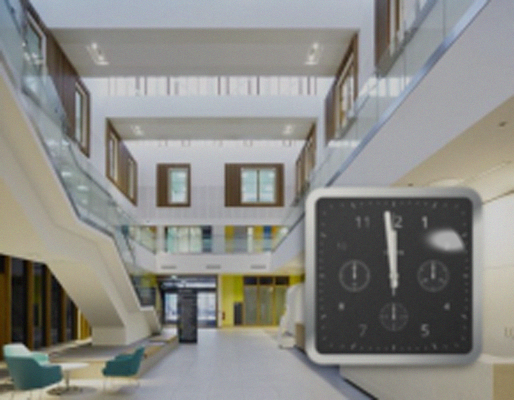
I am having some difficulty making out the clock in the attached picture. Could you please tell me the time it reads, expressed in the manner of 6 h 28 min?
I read 11 h 59 min
